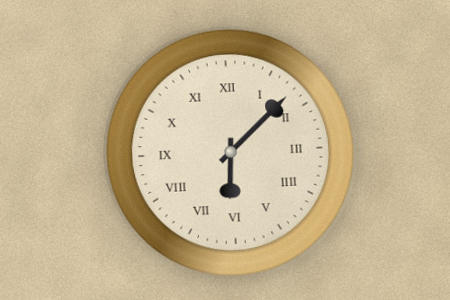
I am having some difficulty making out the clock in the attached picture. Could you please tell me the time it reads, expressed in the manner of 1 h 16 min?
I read 6 h 08 min
